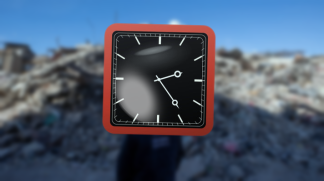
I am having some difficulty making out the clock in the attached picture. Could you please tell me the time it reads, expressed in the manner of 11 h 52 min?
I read 2 h 24 min
